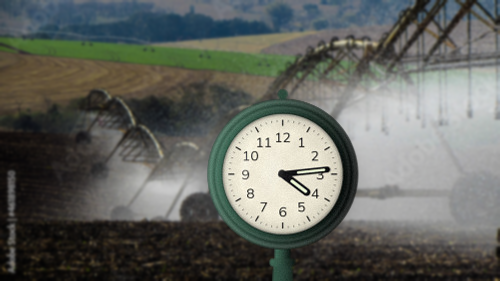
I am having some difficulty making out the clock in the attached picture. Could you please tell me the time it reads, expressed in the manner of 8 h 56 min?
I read 4 h 14 min
